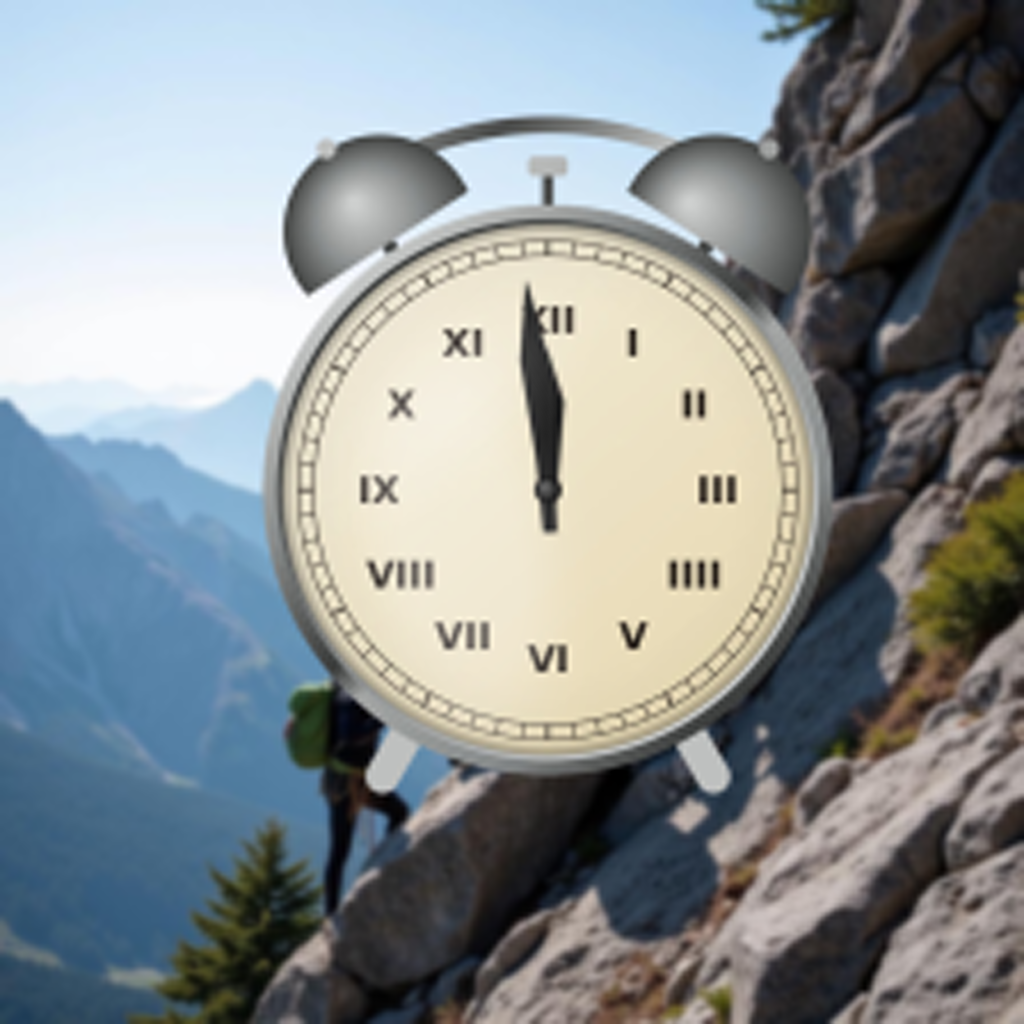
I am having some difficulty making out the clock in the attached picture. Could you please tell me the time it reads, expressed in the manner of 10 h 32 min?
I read 11 h 59 min
